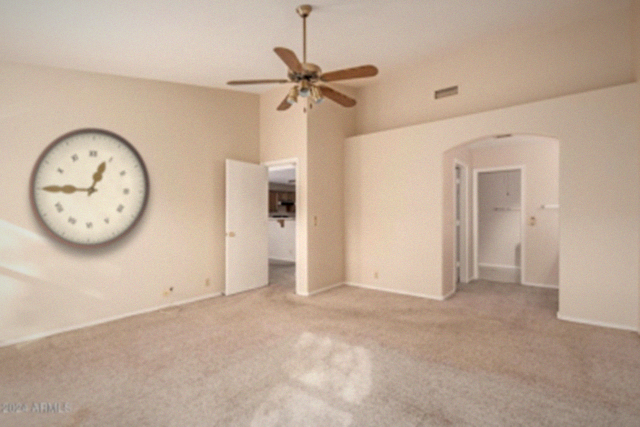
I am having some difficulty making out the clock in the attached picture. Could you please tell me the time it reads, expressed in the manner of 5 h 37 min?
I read 12 h 45 min
